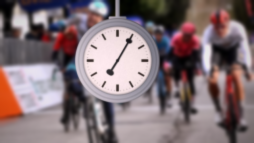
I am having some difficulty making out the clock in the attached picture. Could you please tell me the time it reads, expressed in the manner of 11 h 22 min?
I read 7 h 05 min
